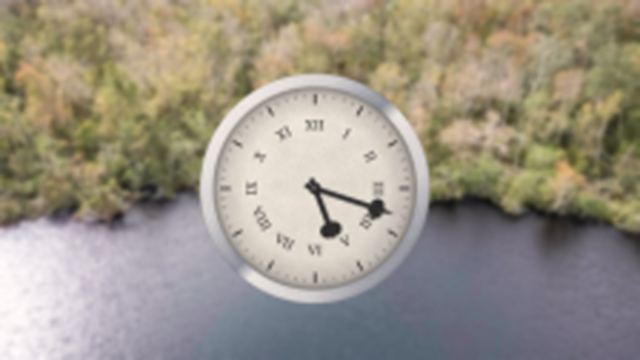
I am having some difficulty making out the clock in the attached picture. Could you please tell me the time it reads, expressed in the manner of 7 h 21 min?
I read 5 h 18 min
